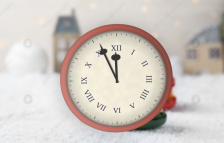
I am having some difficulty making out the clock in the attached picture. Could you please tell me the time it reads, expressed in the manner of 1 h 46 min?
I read 11 h 56 min
